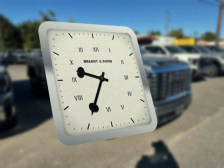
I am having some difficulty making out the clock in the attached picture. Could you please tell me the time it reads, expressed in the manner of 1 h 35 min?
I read 9 h 35 min
